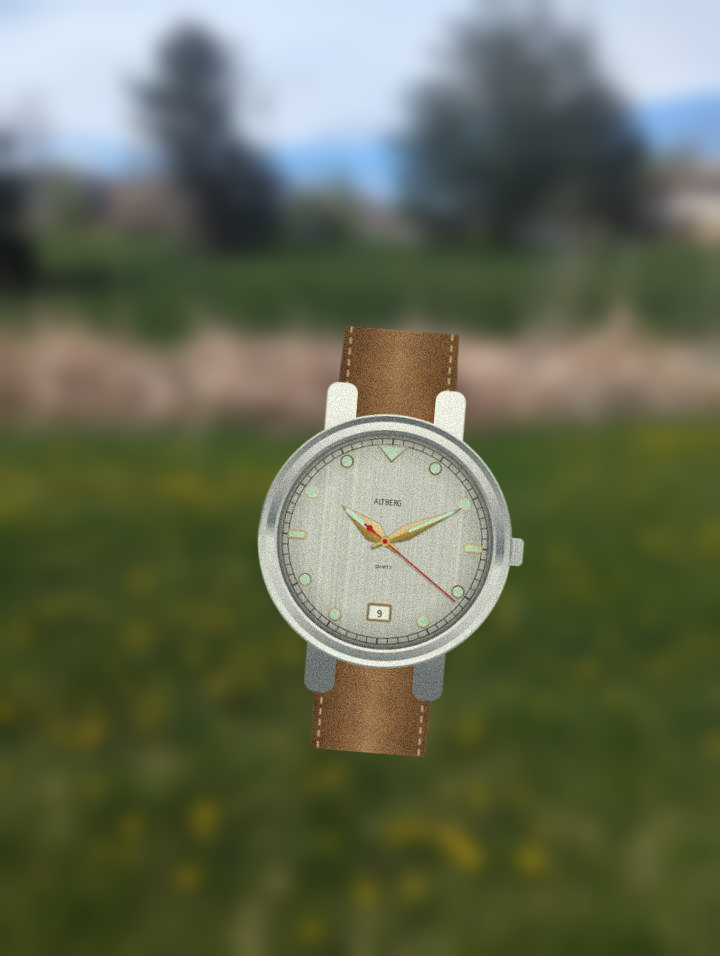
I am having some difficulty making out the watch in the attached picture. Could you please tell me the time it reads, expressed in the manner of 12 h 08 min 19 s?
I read 10 h 10 min 21 s
